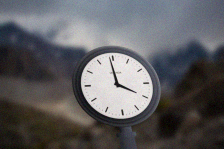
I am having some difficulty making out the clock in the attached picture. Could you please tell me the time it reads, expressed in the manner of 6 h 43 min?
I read 3 h 59 min
